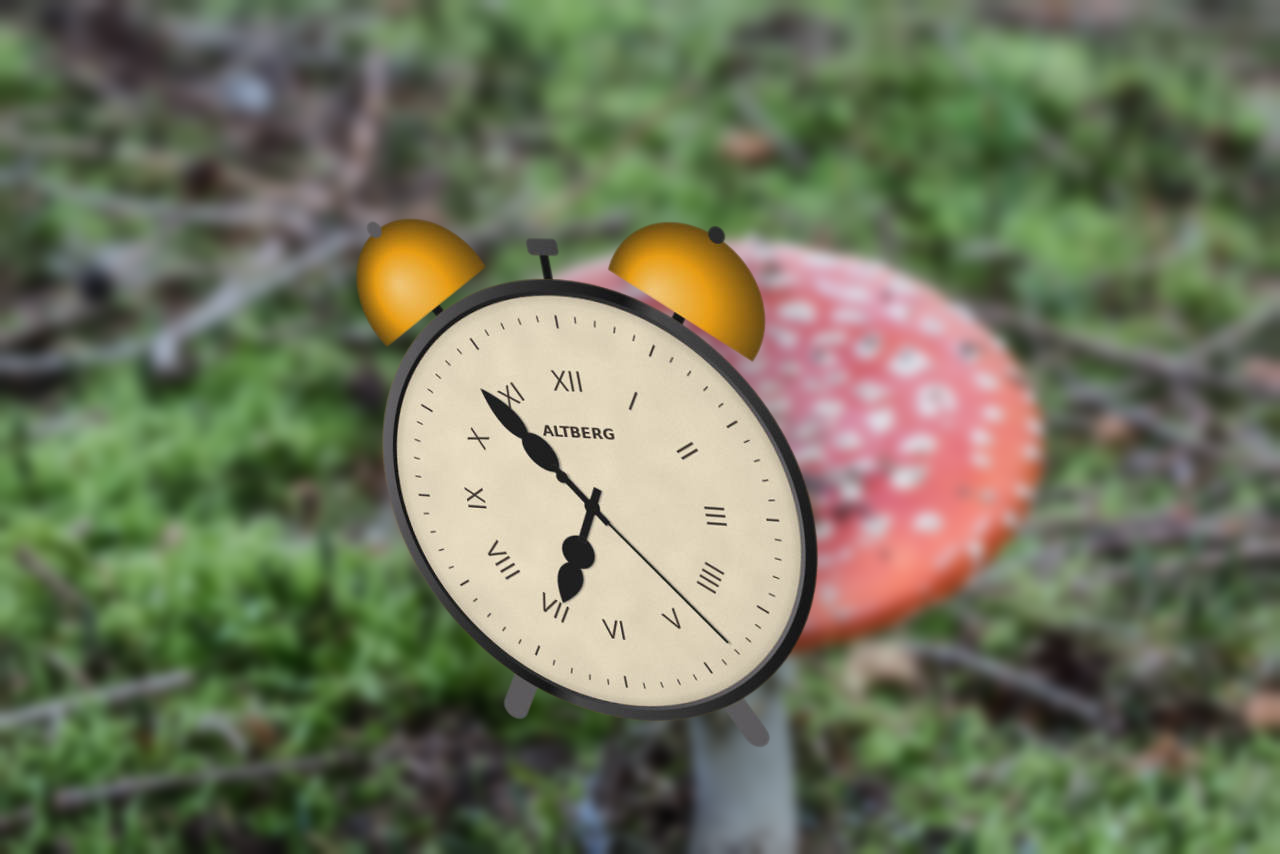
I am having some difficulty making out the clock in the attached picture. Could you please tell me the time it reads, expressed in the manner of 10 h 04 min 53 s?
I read 6 h 53 min 23 s
